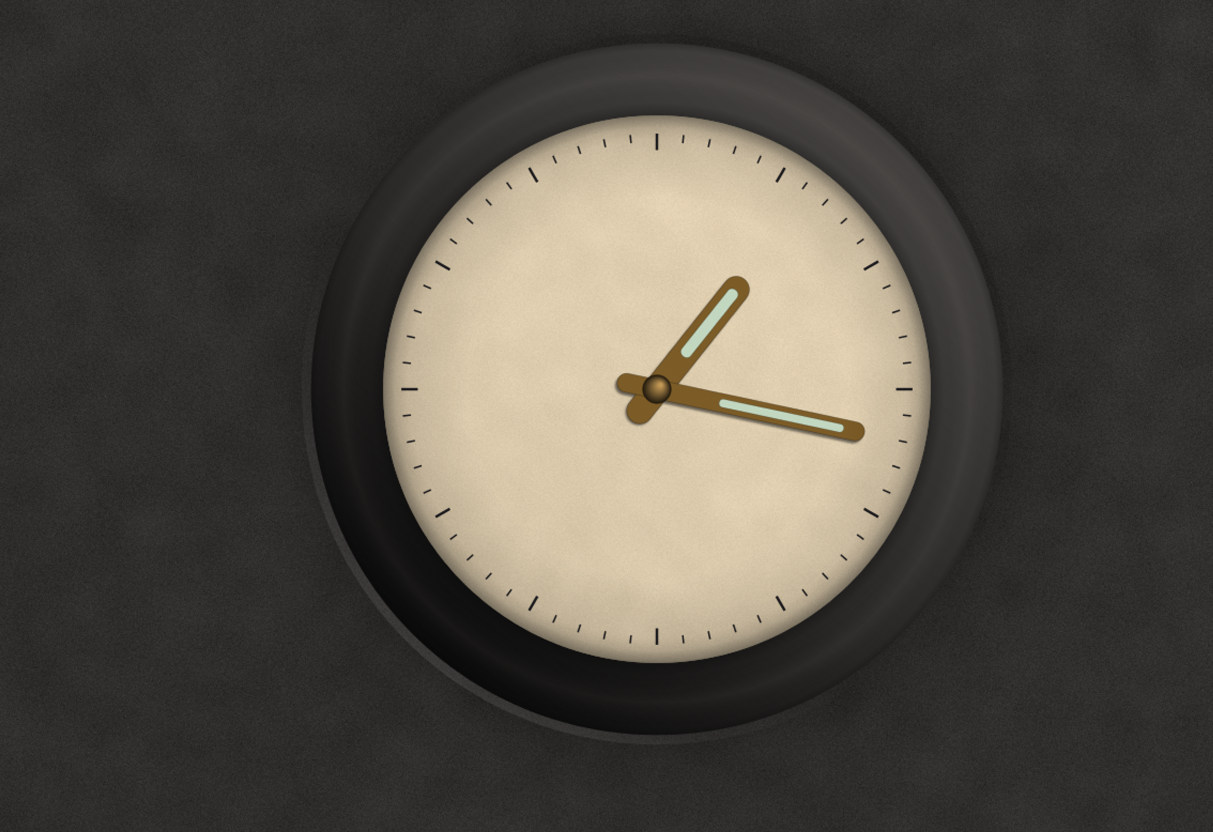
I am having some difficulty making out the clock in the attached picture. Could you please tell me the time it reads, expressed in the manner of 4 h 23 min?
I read 1 h 17 min
